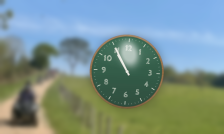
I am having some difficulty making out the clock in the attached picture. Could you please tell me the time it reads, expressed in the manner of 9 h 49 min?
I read 10 h 55 min
